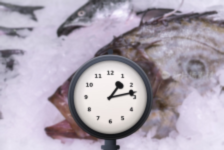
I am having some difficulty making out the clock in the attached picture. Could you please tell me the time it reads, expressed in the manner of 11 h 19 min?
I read 1 h 13 min
